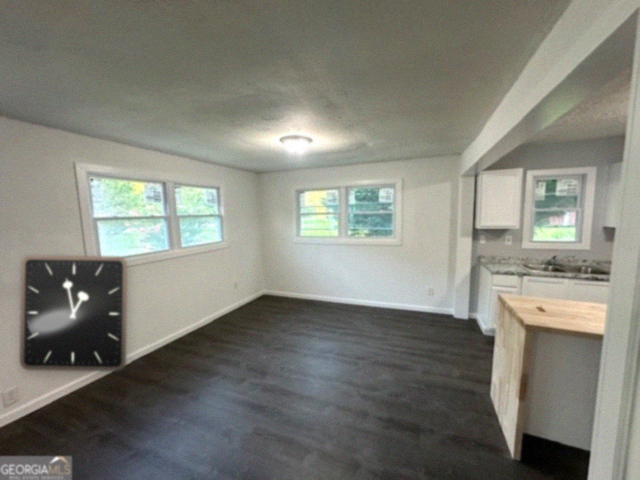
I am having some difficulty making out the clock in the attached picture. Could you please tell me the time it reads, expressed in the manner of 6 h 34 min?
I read 12 h 58 min
